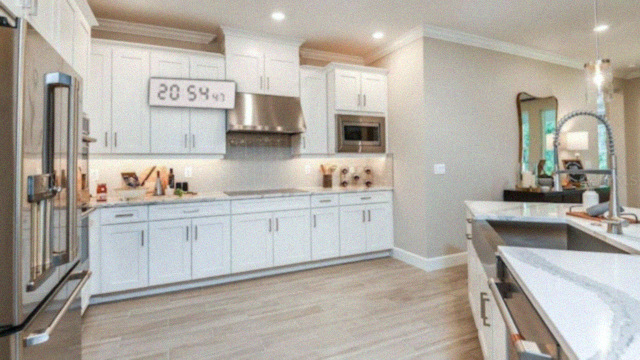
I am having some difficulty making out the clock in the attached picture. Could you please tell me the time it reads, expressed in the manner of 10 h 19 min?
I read 20 h 54 min
